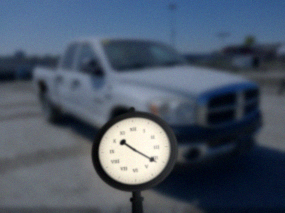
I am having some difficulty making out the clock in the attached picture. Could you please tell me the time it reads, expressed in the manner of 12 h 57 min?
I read 10 h 21 min
